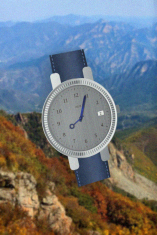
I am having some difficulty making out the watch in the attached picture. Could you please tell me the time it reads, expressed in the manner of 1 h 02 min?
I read 8 h 04 min
